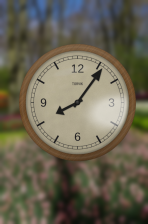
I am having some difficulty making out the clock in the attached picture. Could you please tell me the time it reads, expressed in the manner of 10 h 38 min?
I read 8 h 06 min
